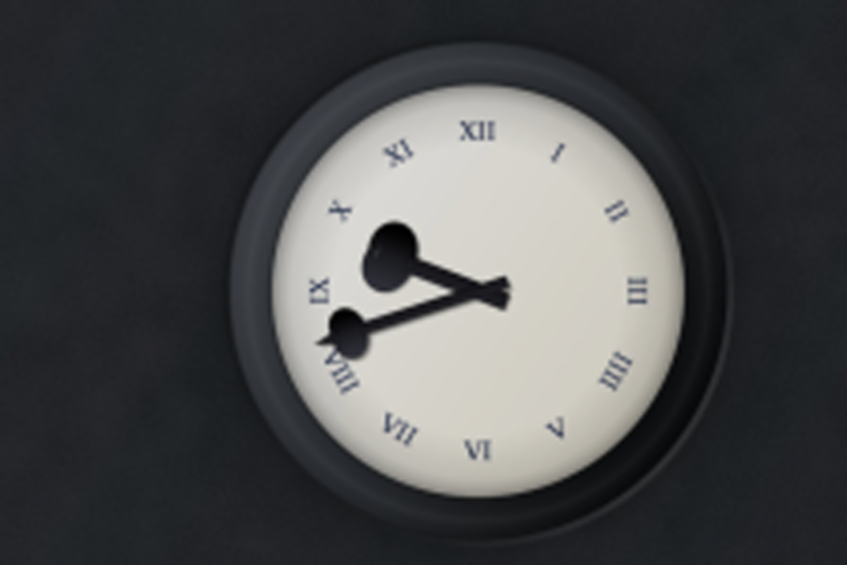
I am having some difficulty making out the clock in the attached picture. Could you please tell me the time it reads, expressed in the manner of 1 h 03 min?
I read 9 h 42 min
